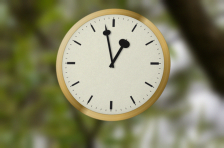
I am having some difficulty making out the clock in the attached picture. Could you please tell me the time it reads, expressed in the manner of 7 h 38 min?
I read 12 h 58 min
